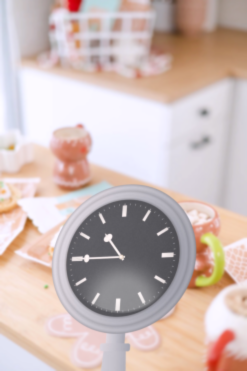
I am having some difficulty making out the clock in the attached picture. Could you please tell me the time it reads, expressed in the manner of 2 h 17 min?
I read 10 h 45 min
